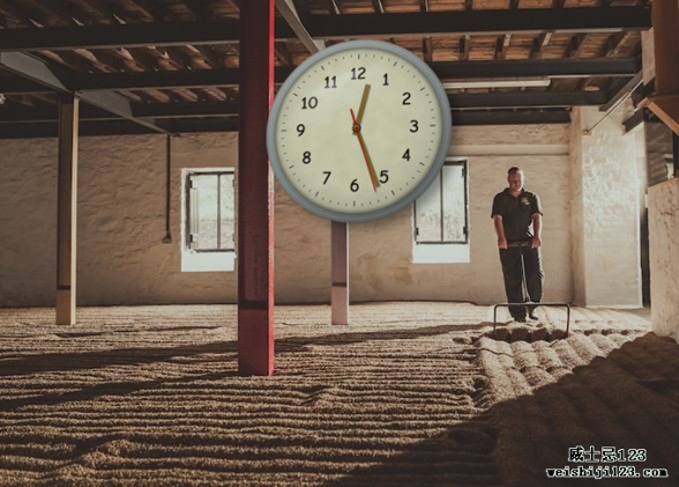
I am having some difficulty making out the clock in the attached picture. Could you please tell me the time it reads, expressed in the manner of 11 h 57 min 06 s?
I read 12 h 26 min 27 s
